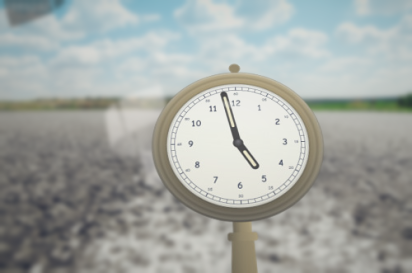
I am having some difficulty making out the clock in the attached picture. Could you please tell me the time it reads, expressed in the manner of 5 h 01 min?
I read 4 h 58 min
